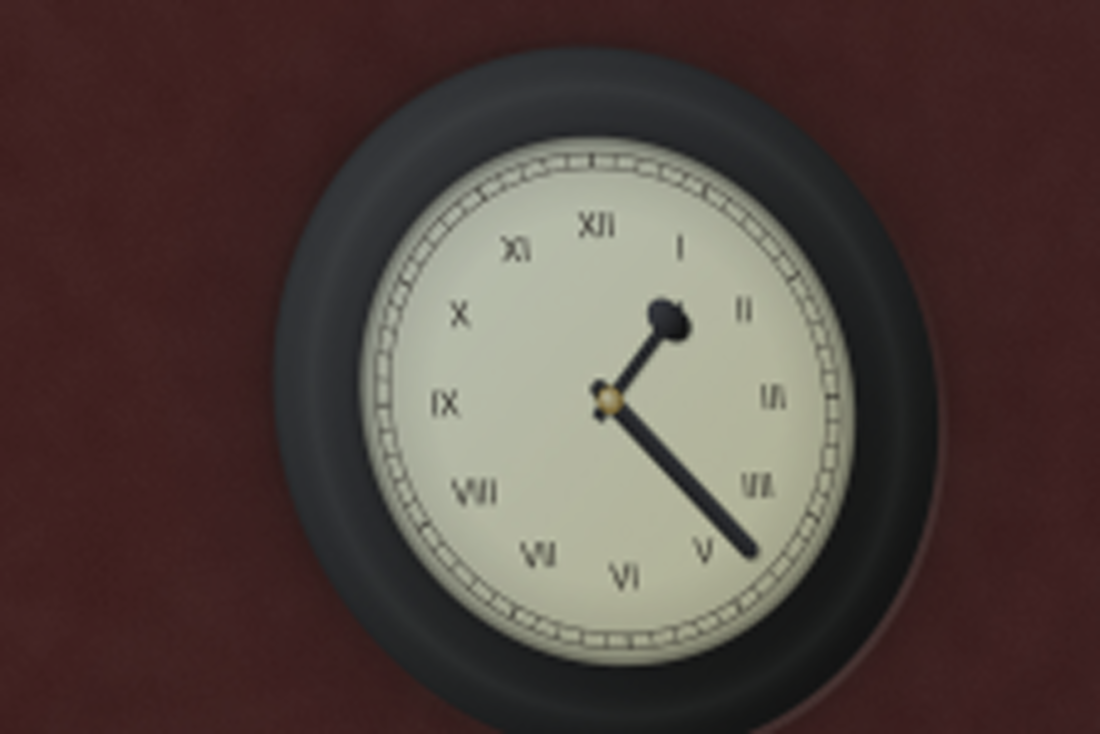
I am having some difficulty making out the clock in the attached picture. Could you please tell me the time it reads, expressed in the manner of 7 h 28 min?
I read 1 h 23 min
